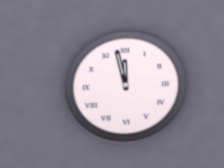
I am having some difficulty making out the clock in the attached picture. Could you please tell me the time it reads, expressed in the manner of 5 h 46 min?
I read 11 h 58 min
